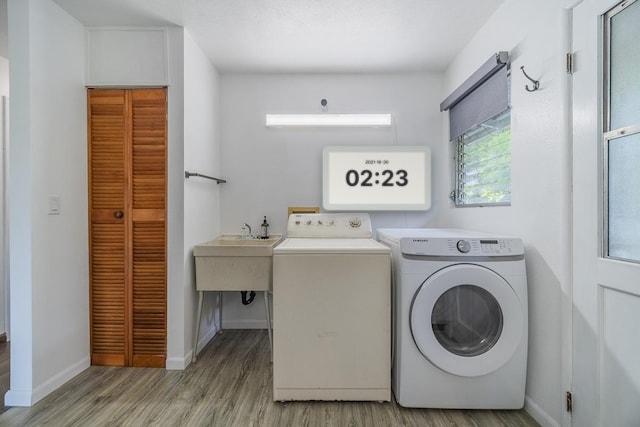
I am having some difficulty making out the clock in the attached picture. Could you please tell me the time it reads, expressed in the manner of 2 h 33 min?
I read 2 h 23 min
